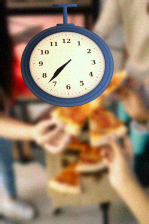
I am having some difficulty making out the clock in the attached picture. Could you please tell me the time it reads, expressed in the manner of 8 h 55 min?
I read 7 h 37 min
